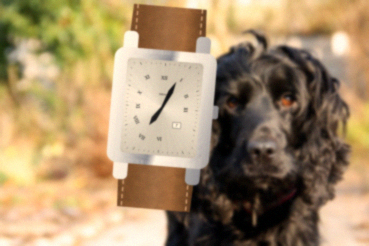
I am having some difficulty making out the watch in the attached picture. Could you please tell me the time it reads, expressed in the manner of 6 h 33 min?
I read 7 h 04 min
